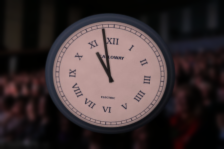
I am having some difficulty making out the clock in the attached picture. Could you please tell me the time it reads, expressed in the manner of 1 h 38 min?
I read 10 h 58 min
